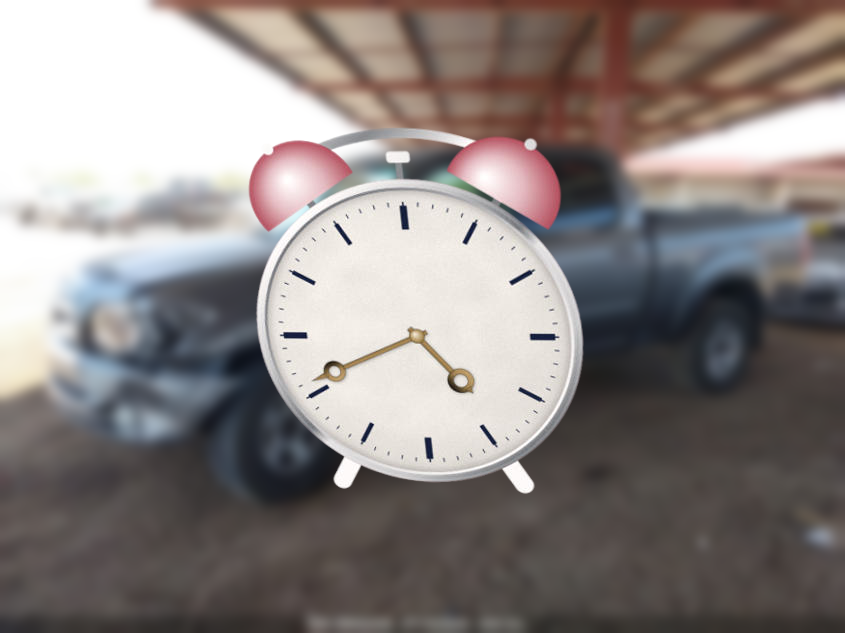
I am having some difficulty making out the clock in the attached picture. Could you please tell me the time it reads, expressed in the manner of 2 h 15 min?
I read 4 h 41 min
